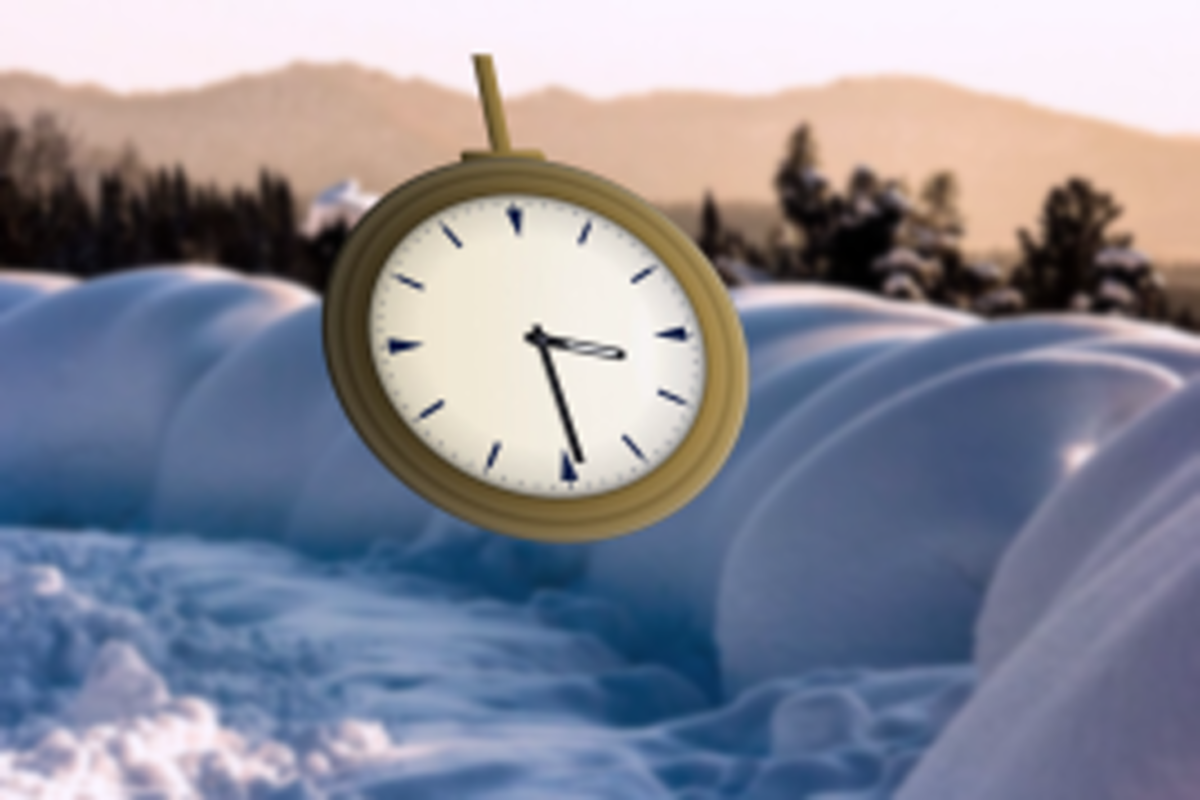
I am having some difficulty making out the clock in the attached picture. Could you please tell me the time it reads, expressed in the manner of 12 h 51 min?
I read 3 h 29 min
